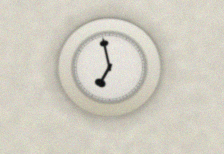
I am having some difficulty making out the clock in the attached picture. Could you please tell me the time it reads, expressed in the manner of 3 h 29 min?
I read 6 h 58 min
